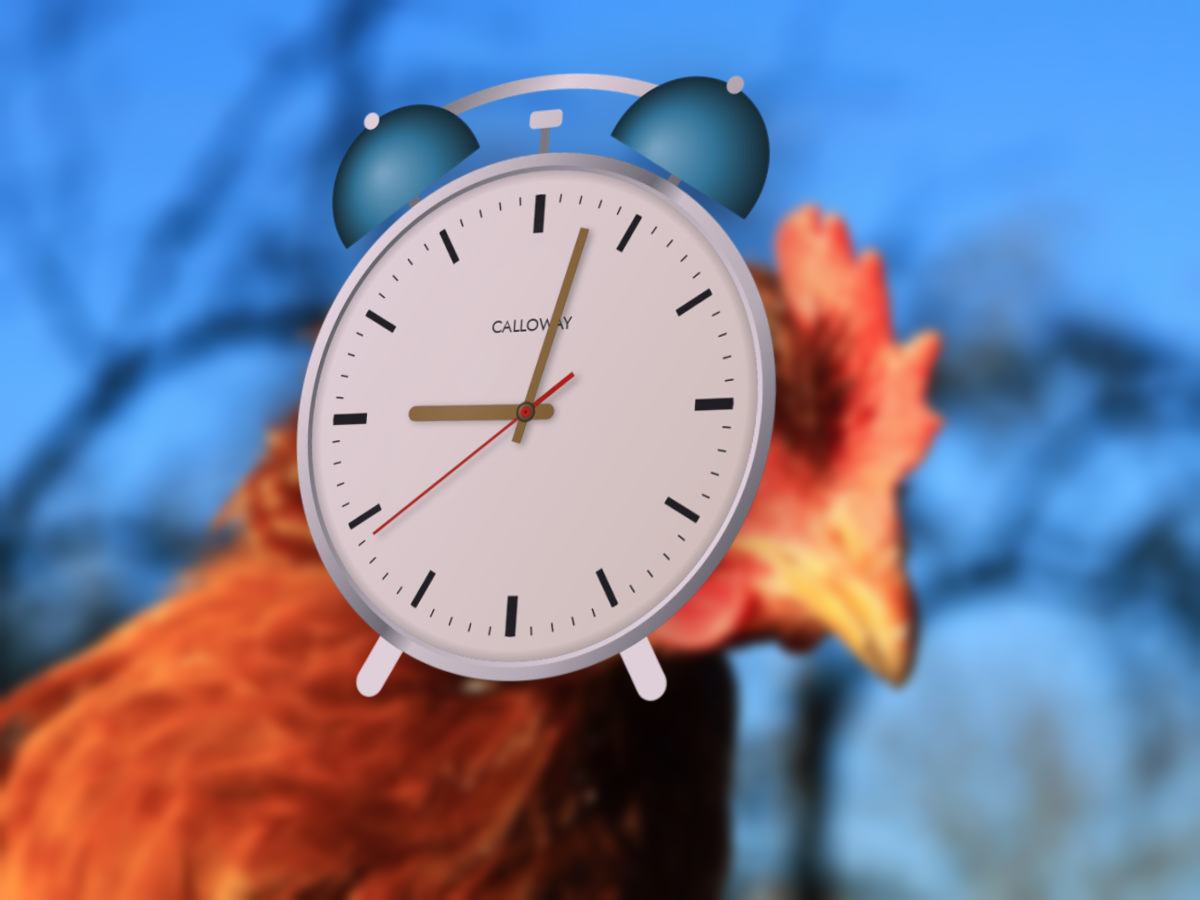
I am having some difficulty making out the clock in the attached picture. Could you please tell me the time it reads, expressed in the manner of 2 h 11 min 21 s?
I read 9 h 02 min 39 s
